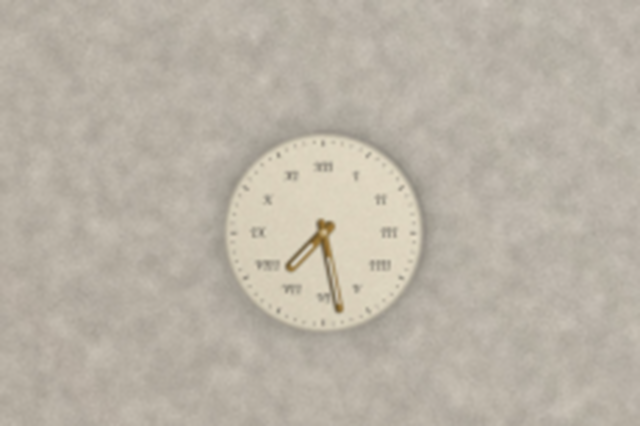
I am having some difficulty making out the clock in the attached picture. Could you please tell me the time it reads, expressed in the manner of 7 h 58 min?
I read 7 h 28 min
